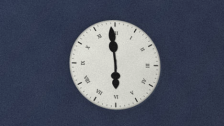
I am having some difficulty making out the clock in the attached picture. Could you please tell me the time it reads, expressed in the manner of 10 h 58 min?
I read 5 h 59 min
